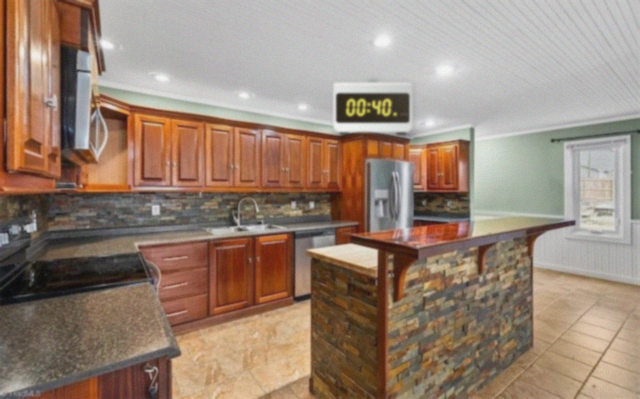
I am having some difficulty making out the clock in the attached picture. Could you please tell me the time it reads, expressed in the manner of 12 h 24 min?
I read 0 h 40 min
